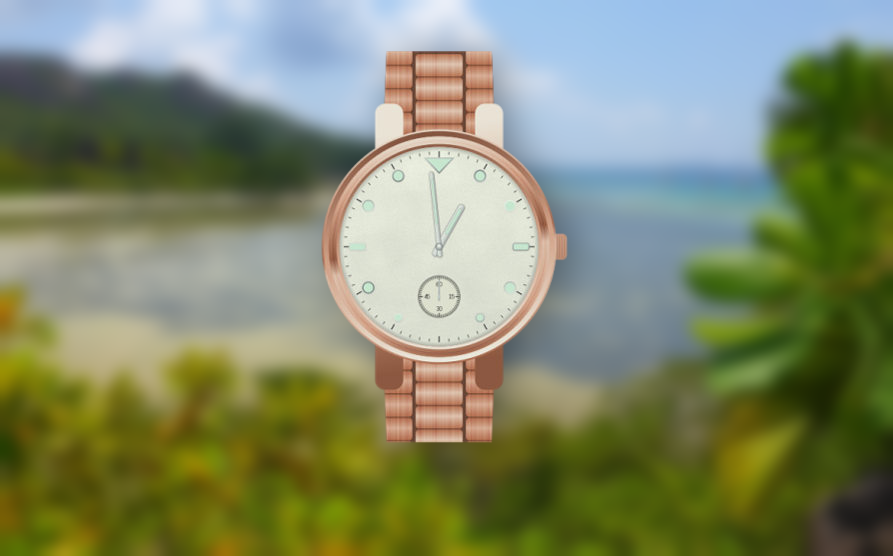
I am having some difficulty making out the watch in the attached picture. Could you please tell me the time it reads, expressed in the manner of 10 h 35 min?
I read 12 h 59 min
